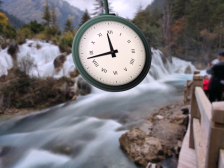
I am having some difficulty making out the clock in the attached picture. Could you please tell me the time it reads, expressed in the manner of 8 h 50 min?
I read 11 h 43 min
